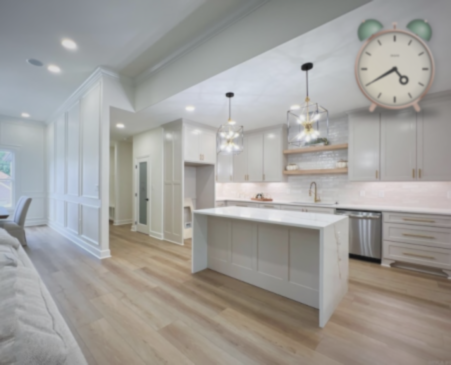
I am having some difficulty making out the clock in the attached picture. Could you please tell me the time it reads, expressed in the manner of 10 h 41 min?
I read 4 h 40 min
